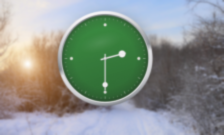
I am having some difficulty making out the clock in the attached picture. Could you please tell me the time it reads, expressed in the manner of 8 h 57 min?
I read 2 h 30 min
